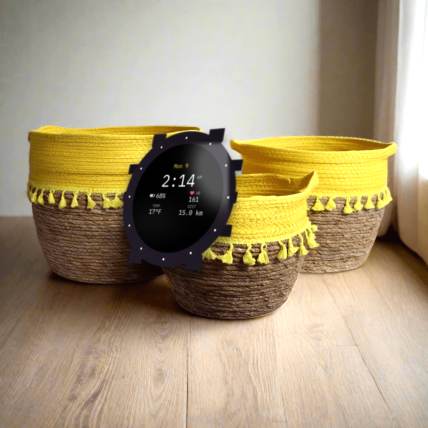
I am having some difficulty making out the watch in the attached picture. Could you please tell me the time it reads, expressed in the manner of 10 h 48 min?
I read 2 h 14 min
